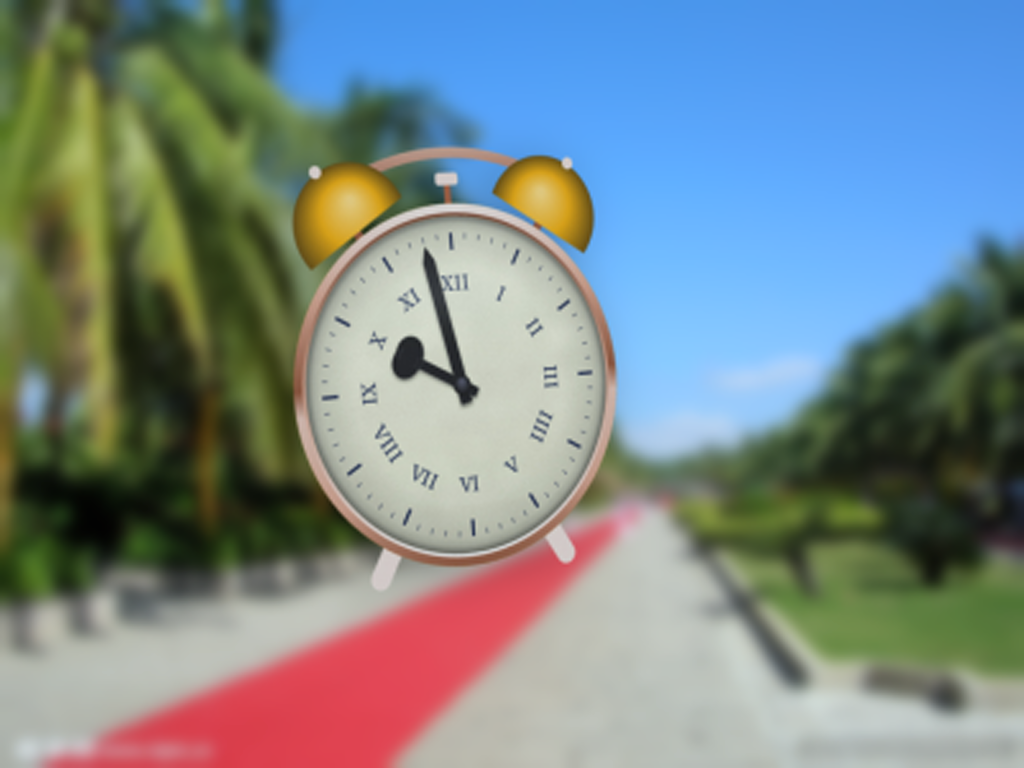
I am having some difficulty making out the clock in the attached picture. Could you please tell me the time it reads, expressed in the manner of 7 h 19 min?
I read 9 h 58 min
